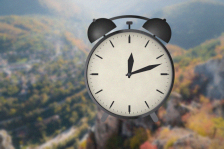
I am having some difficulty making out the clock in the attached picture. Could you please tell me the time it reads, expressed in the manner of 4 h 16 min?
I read 12 h 12 min
